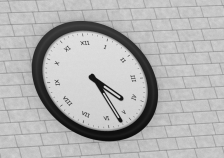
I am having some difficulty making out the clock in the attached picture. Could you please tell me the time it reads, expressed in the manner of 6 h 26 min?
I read 4 h 27 min
